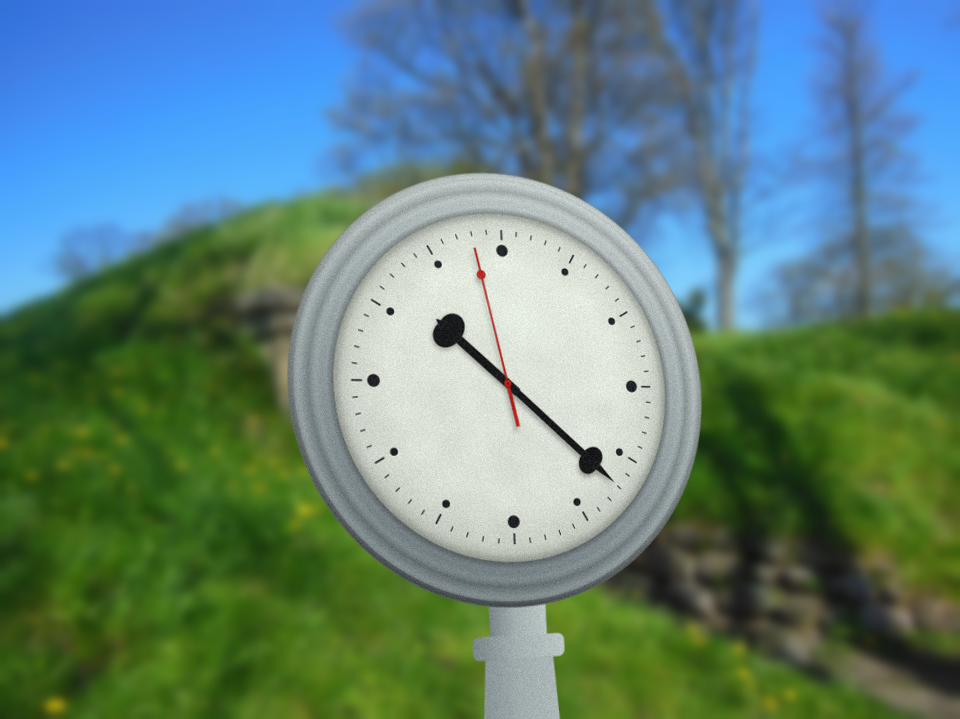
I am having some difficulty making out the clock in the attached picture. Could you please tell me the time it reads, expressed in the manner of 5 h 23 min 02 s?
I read 10 h 21 min 58 s
